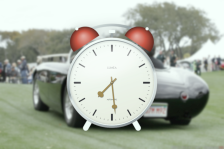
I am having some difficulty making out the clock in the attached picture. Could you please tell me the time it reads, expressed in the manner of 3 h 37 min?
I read 7 h 29 min
